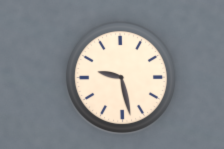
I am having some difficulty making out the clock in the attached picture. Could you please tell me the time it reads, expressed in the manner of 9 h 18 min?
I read 9 h 28 min
